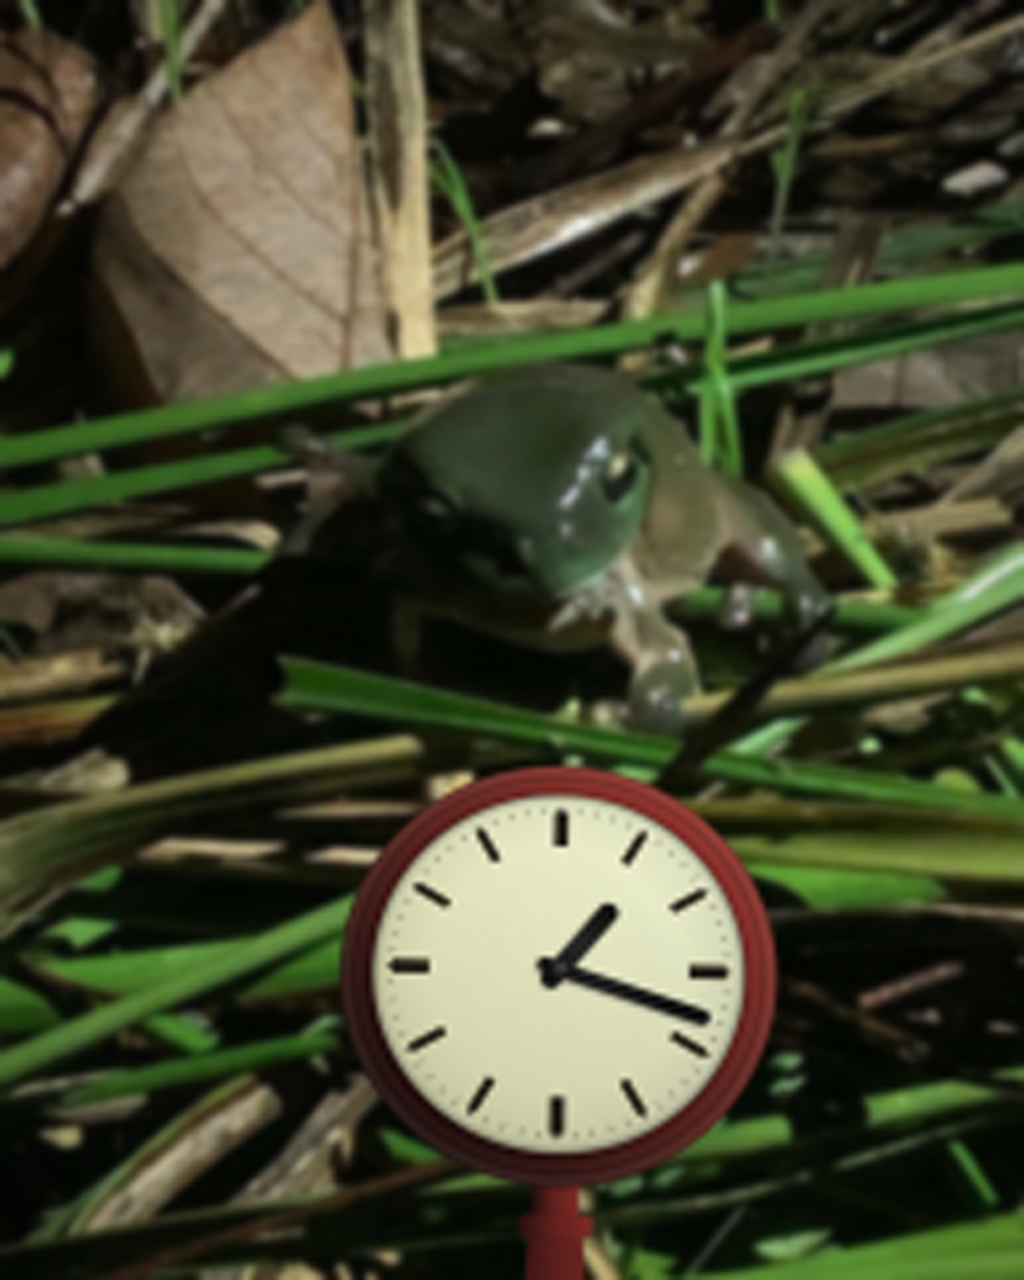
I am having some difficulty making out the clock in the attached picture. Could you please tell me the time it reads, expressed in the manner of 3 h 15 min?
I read 1 h 18 min
